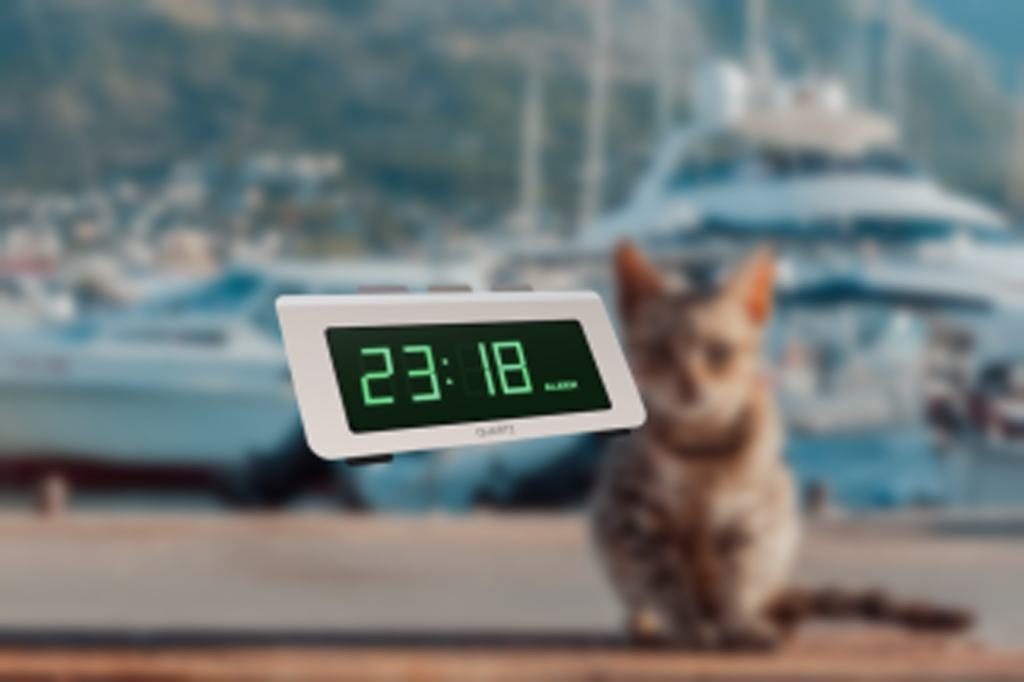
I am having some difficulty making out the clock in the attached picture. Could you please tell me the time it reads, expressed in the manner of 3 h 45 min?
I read 23 h 18 min
